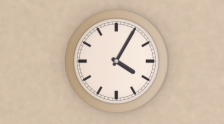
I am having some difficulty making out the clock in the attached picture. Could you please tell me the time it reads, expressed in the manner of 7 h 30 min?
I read 4 h 05 min
